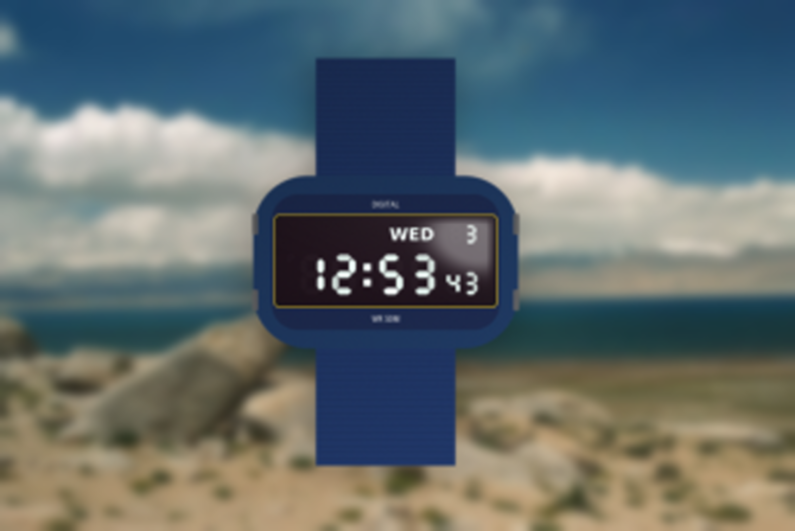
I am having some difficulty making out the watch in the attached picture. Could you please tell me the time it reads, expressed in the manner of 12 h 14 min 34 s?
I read 12 h 53 min 43 s
